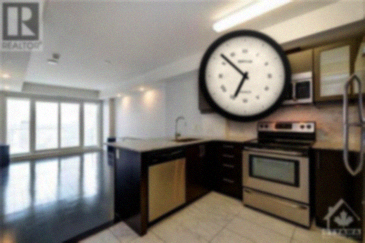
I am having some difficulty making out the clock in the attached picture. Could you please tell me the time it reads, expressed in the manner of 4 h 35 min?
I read 6 h 52 min
